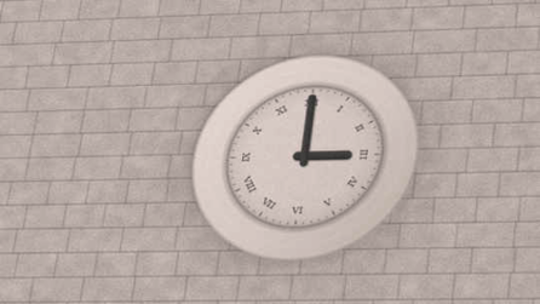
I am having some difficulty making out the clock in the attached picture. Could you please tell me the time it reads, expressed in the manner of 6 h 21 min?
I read 3 h 00 min
